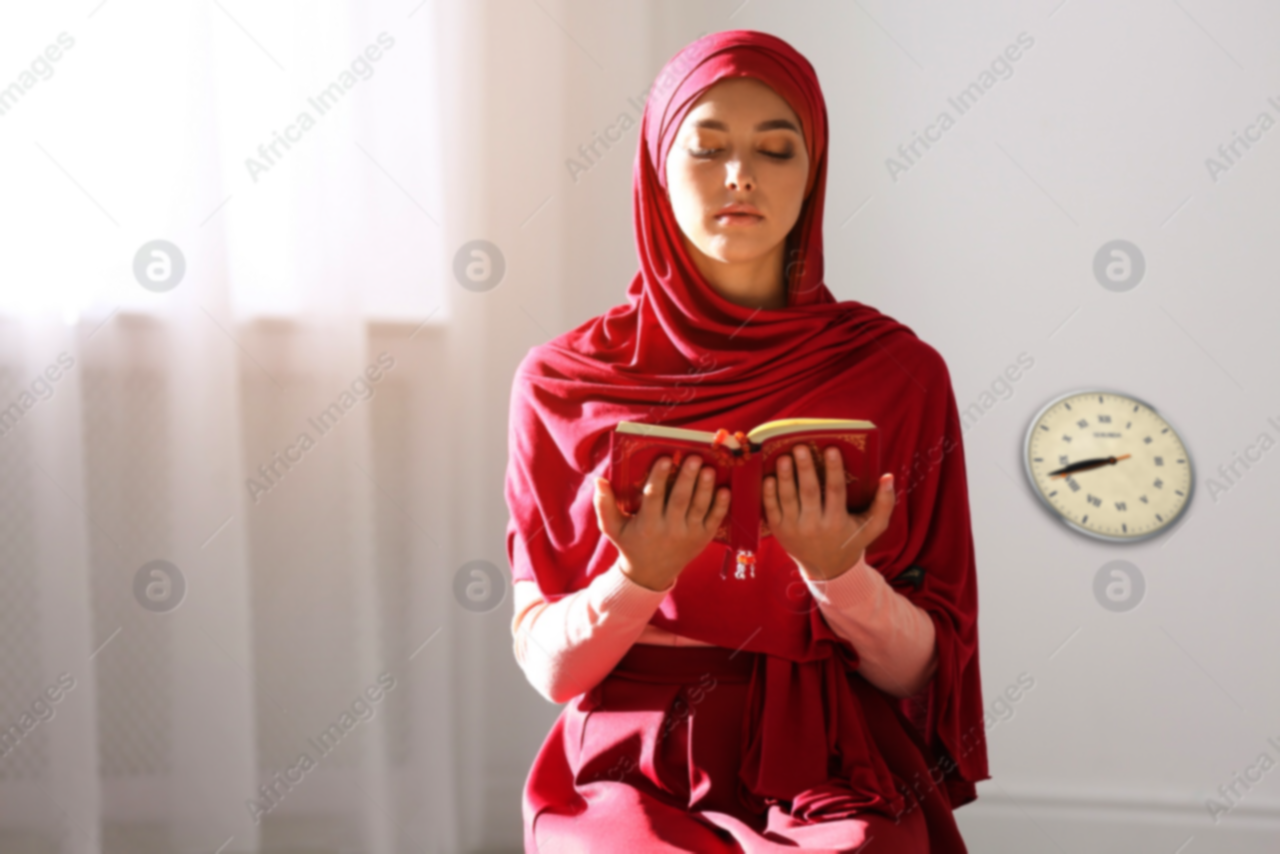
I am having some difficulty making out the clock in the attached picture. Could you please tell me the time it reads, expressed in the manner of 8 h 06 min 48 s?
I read 8 h 42 min 42 s
